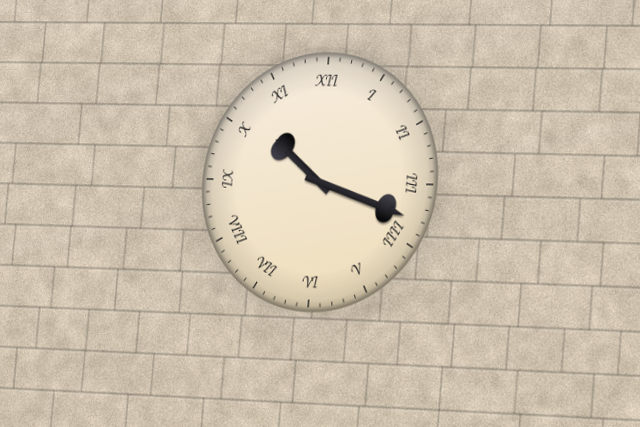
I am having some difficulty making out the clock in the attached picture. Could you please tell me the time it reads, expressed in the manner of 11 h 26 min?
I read 10 h 18 min
